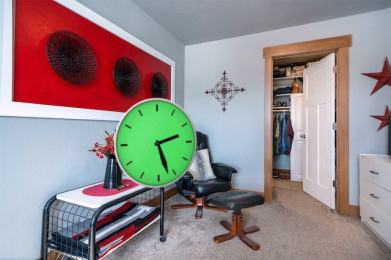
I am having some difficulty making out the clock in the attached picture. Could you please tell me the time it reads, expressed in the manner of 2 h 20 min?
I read 2 h 27 min
